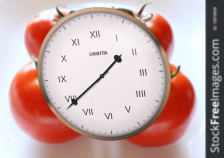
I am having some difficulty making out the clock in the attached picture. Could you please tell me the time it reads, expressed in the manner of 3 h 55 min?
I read 1 h 39 min
